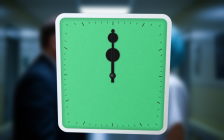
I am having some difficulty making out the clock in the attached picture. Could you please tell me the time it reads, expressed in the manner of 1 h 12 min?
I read 12 h 00 min
